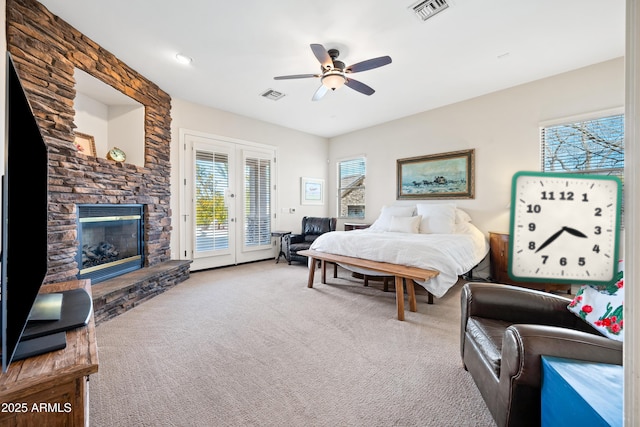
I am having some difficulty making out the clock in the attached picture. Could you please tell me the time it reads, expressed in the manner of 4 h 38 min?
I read 3 h 38 min
